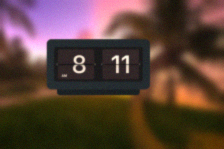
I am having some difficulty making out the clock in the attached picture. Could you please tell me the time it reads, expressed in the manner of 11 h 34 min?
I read 8 h 11 min
